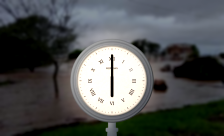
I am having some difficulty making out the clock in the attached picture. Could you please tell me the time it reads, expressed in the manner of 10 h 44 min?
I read 6 h 00 min
